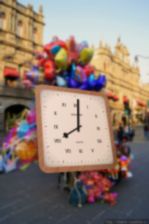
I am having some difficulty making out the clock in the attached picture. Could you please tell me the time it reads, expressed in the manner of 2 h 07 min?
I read 8 h 01 min
